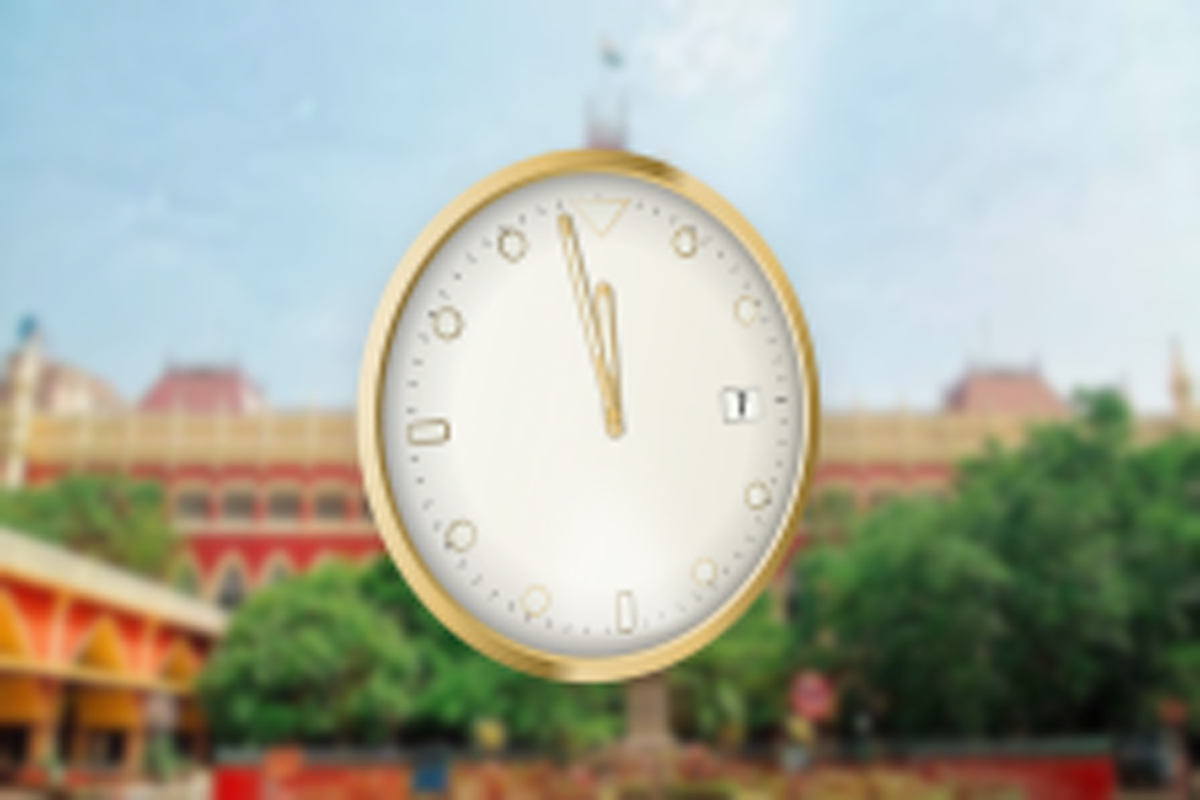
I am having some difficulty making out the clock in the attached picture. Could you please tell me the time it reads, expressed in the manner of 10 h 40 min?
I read 11 h 58 min
